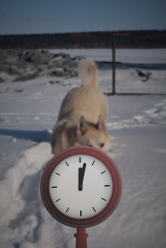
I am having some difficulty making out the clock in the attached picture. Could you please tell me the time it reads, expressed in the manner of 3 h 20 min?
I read 12 h 02 min
